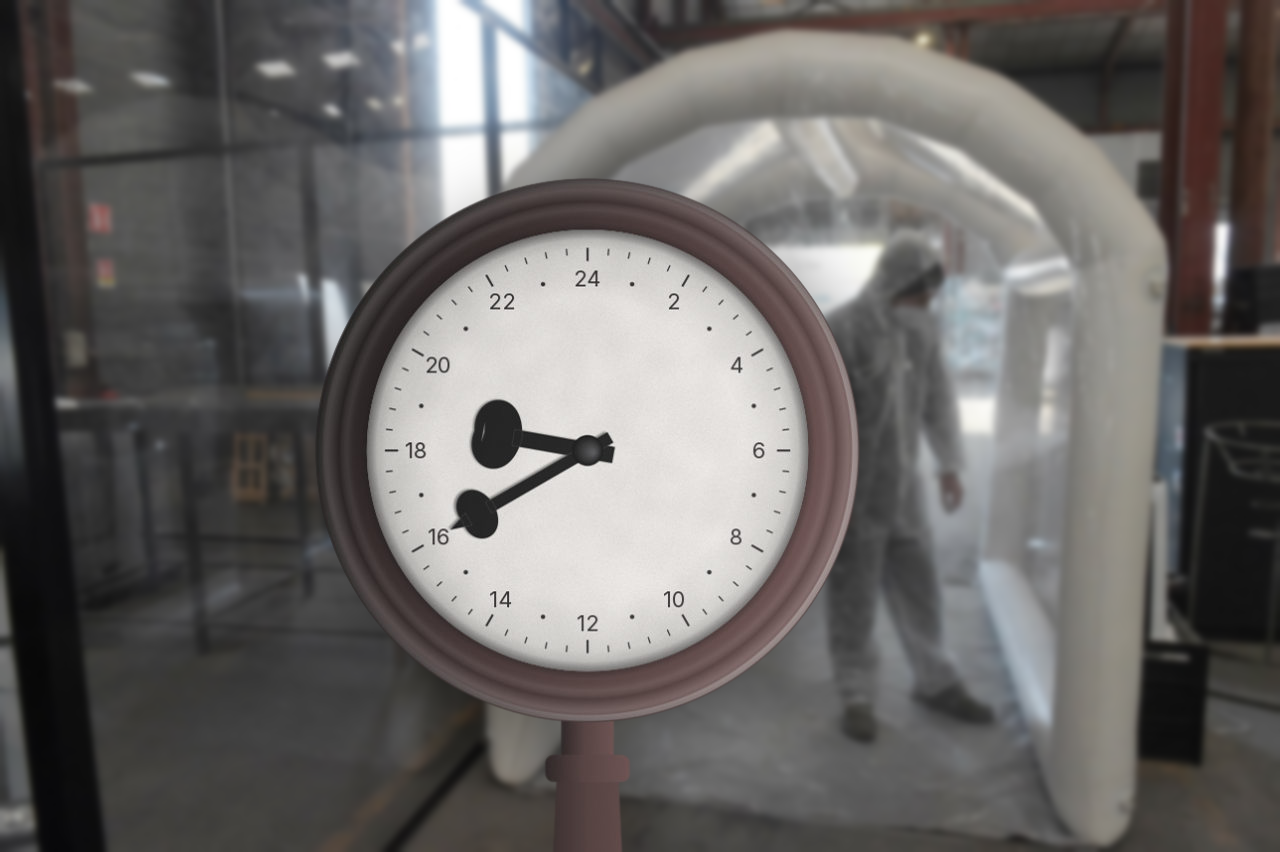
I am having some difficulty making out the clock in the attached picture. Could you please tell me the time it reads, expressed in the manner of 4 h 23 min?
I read 18 h 40 min
